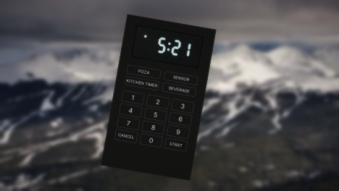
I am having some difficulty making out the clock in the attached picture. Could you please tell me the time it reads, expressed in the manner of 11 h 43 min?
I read 5 h 21 min
